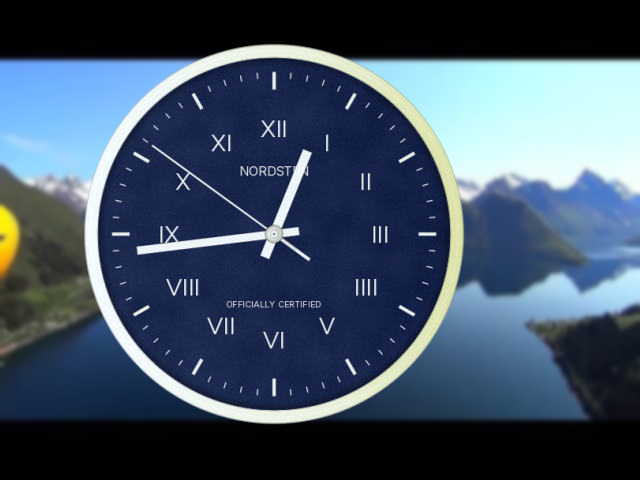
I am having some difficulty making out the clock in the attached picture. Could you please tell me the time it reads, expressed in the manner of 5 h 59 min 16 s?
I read 12 h 43 min 51 s
